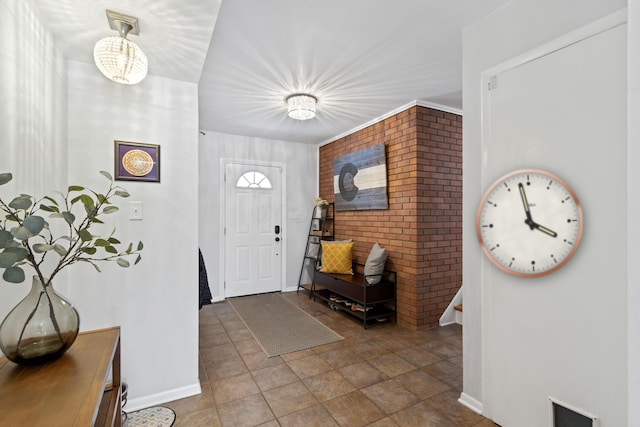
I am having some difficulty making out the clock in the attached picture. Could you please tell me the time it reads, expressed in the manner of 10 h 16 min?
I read 3 h 58 min
